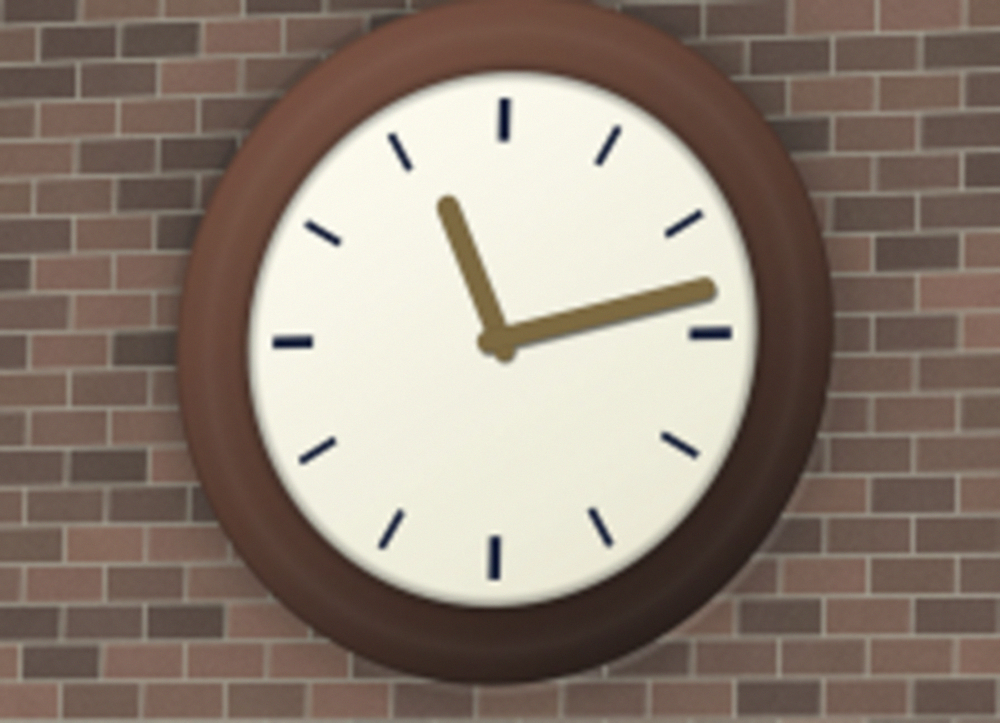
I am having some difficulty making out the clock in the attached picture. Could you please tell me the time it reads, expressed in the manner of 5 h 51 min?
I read 11 h 13 min
